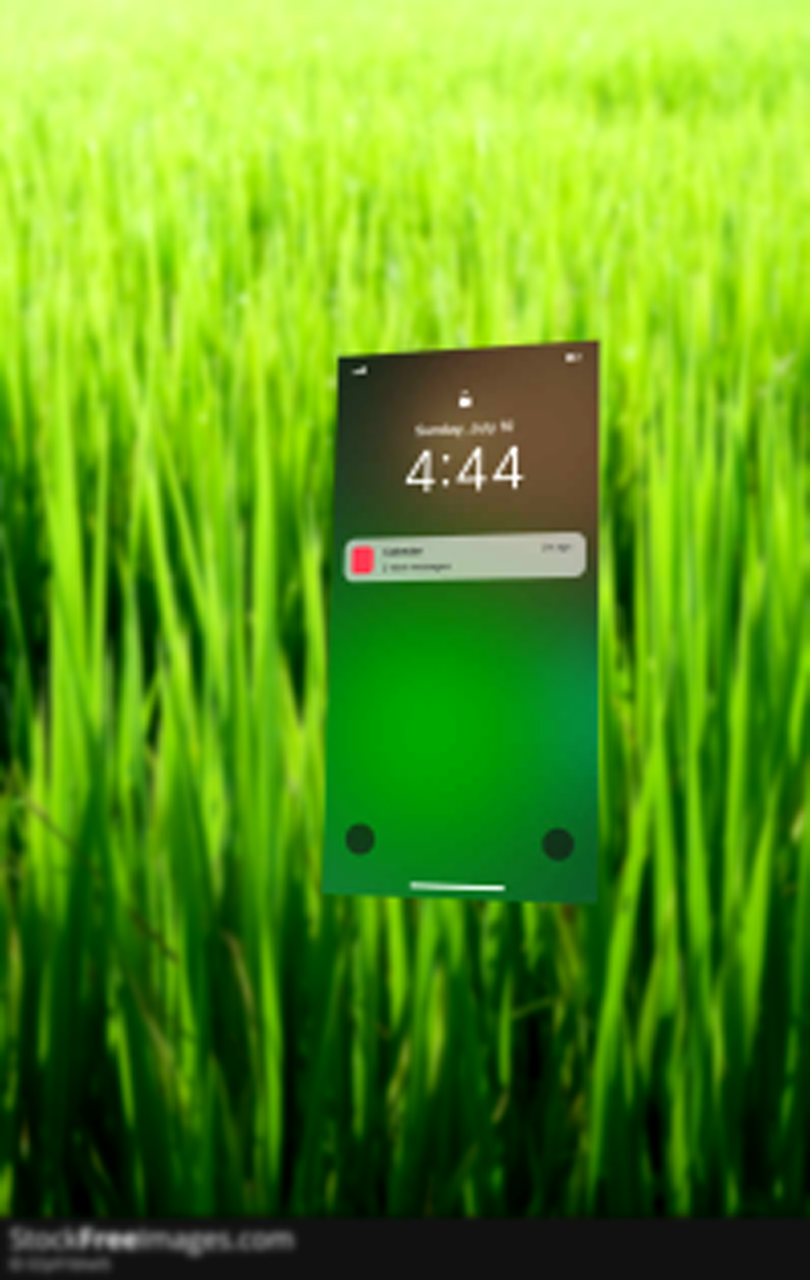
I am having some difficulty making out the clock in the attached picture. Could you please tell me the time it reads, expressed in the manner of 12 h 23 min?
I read 4 h 44 min
